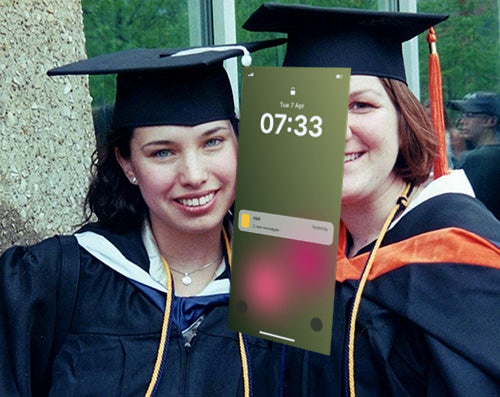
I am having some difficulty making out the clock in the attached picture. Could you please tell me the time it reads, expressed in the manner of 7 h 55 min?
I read 7 h 33 min
